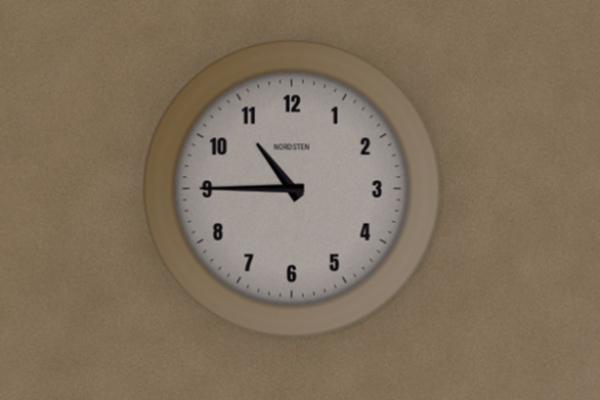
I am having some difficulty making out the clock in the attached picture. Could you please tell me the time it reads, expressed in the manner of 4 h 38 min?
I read 10 h 45 min
